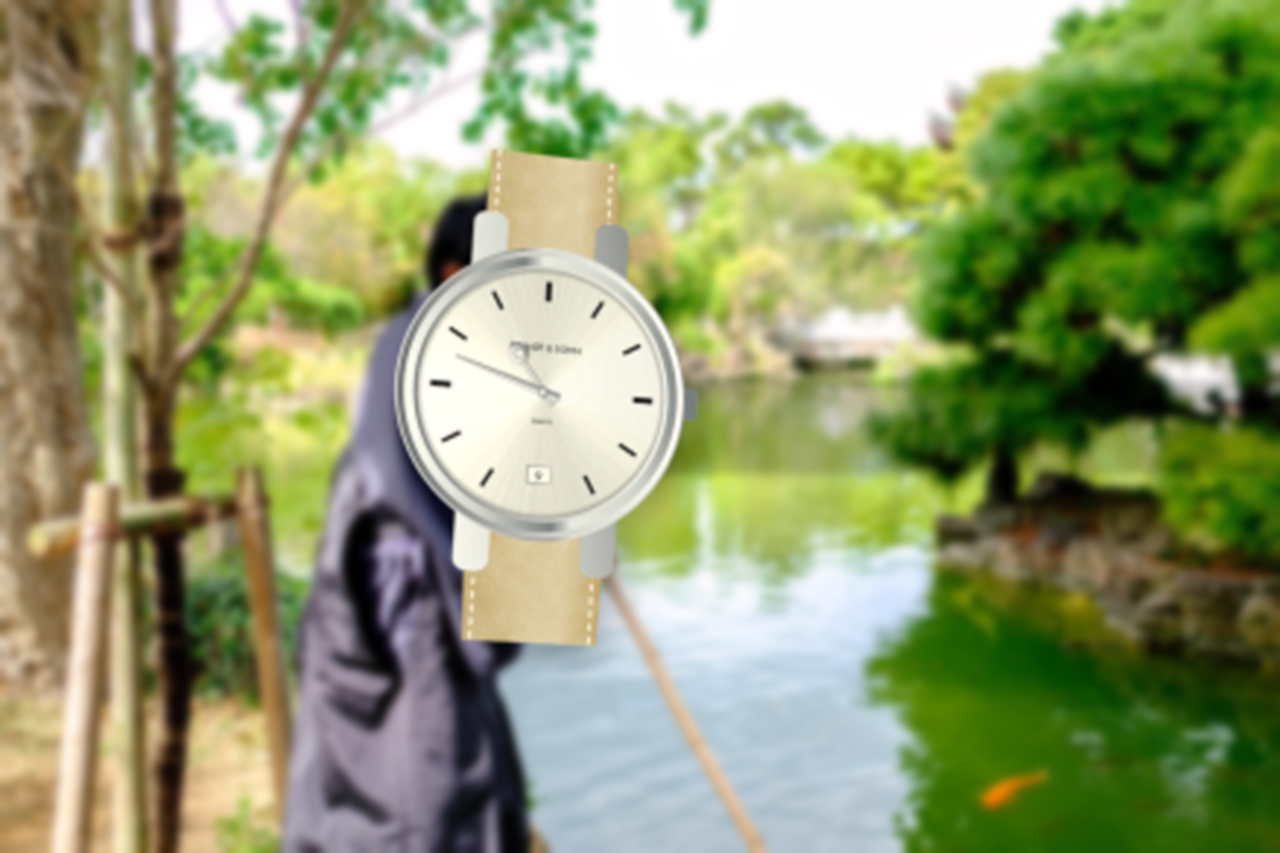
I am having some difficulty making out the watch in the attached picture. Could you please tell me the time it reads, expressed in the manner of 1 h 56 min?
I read 10 h 48 min
